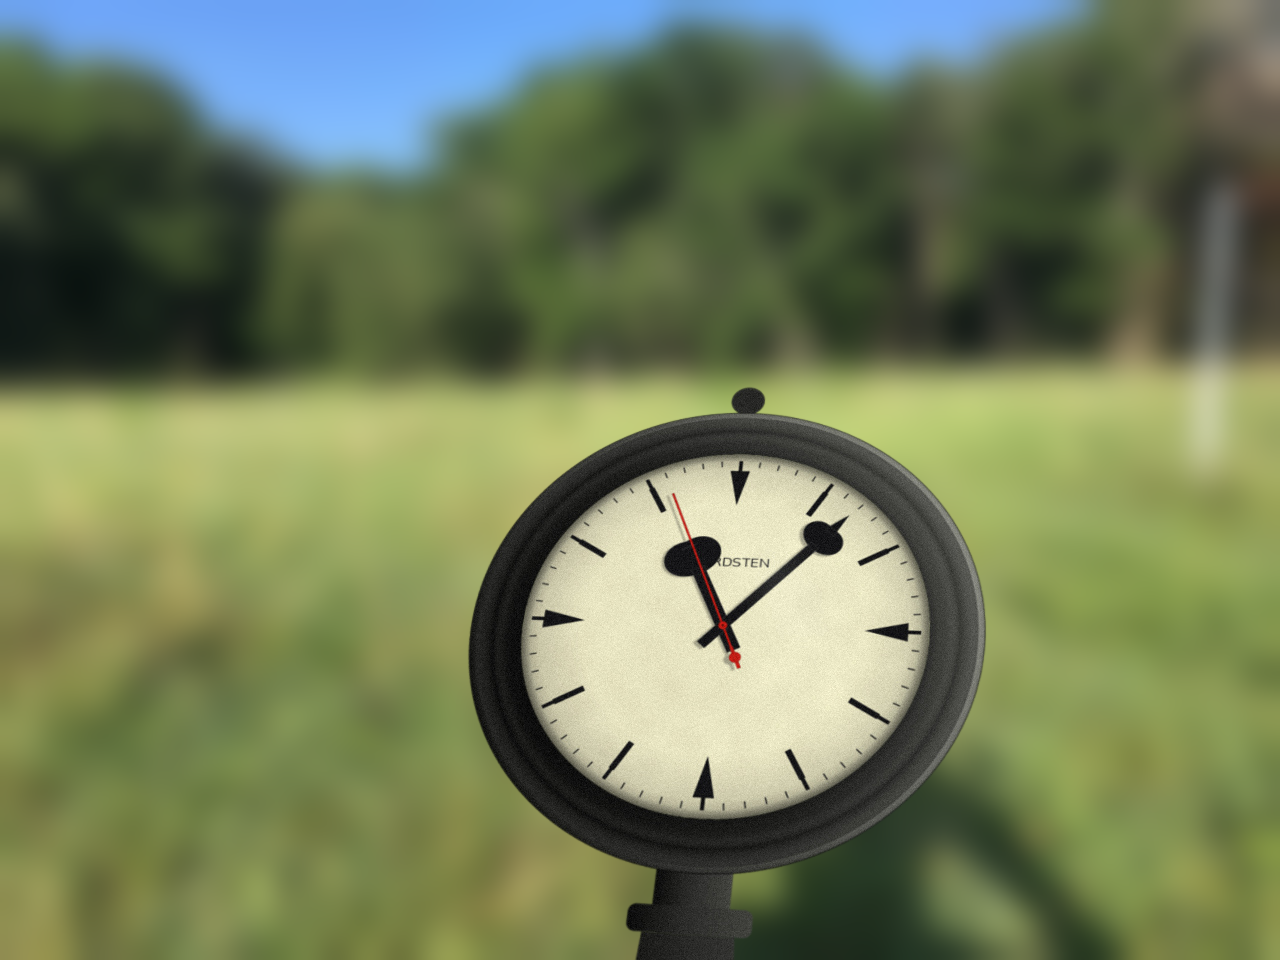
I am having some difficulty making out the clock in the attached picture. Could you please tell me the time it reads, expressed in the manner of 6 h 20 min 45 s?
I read 11 h 06 min 56 s
